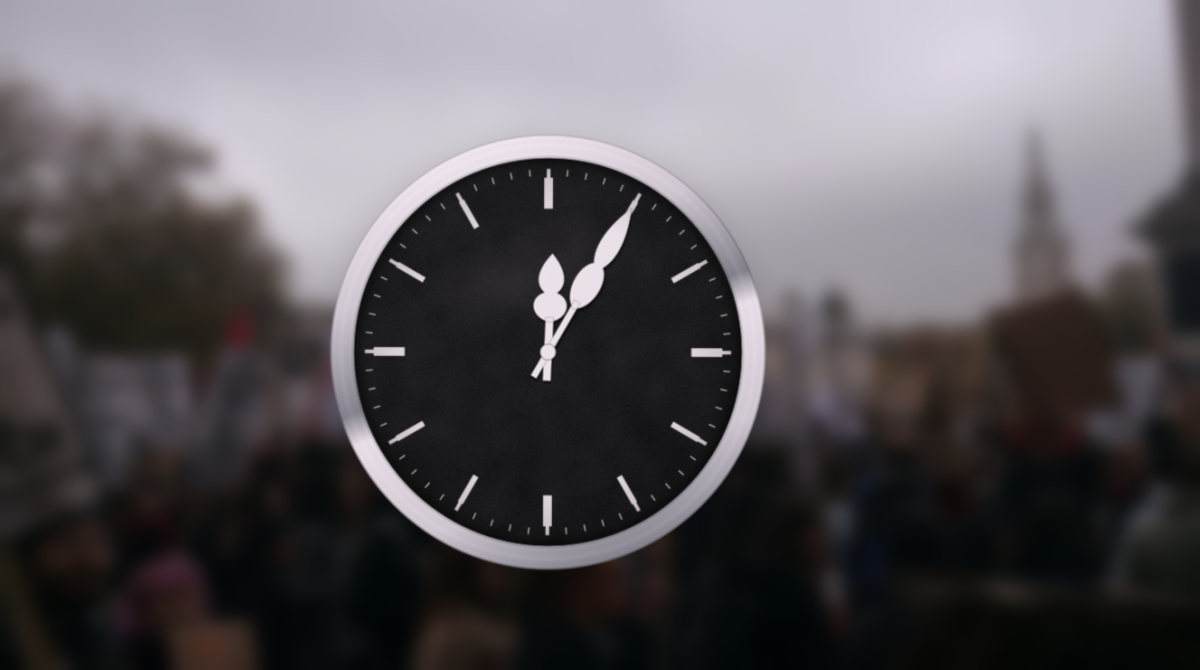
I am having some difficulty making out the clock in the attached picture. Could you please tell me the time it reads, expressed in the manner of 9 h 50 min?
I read 12 h 05 min
